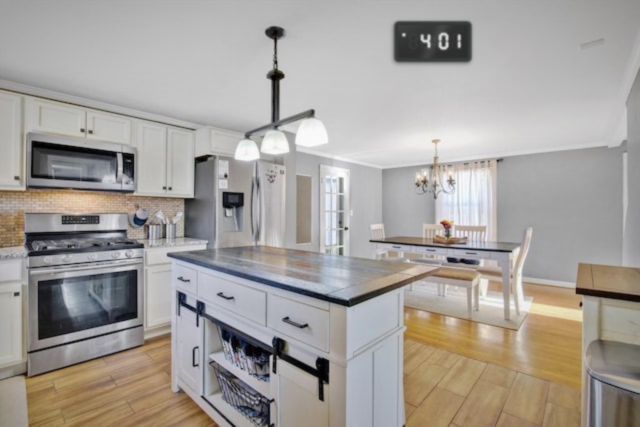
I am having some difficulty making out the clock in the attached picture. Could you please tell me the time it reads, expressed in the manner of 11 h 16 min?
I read 4 h 01 min
